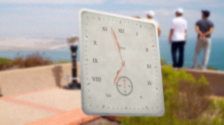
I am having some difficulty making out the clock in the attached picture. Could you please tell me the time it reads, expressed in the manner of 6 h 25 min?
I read 6 h 57 min
